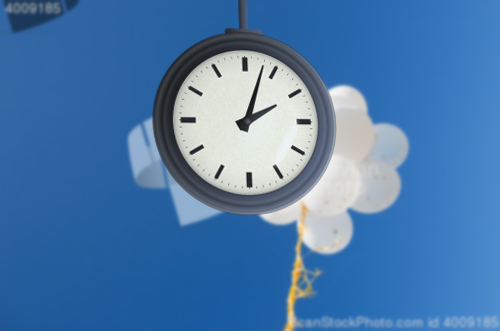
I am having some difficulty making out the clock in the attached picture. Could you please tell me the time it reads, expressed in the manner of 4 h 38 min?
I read 2 h 03 min
